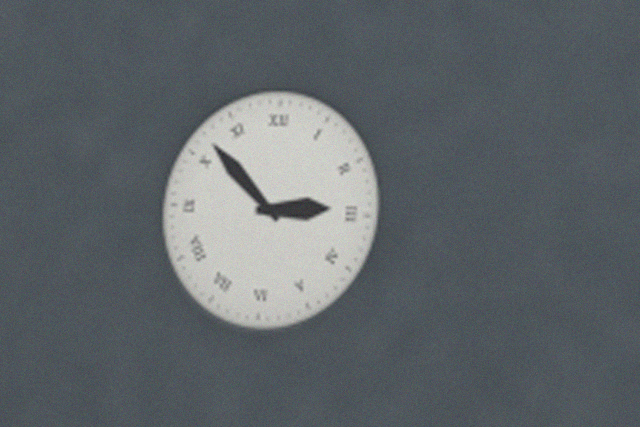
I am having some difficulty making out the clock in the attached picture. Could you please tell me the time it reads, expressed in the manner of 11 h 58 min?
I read 2 h 52 min
